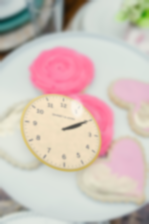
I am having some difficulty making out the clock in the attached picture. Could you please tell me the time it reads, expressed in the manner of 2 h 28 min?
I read 2 h 10 min
